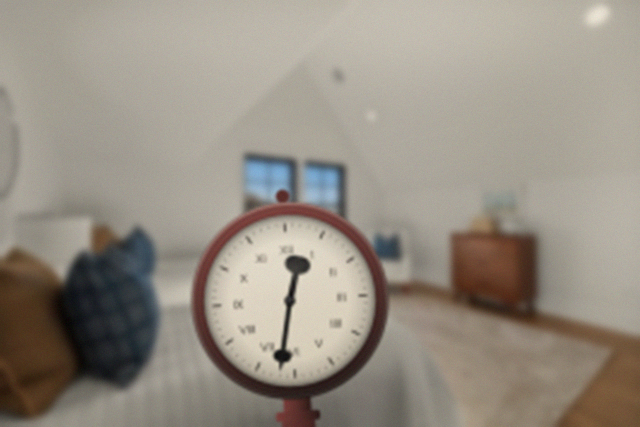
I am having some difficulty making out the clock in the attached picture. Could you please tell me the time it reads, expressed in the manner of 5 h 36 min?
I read 12 h 32 min
